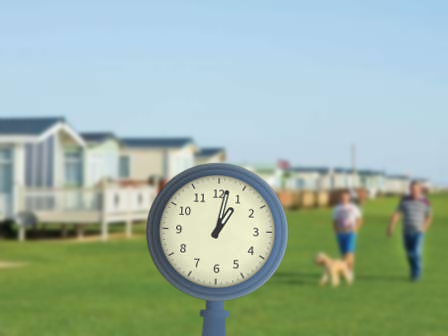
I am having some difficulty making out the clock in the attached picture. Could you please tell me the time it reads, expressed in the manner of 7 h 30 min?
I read 1 h 02 min
